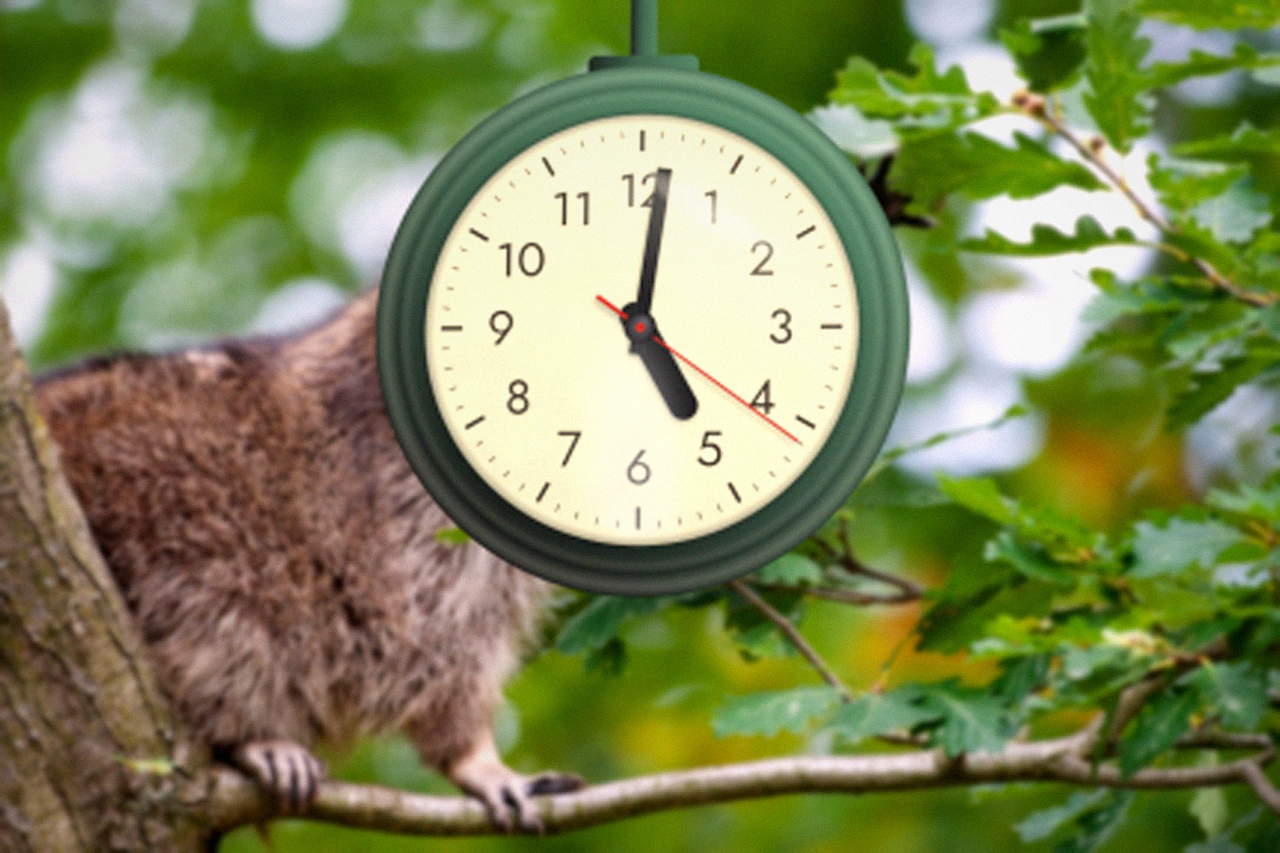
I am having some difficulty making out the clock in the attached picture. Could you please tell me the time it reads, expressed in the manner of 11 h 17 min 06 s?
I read 5 h 01 min 21 s
